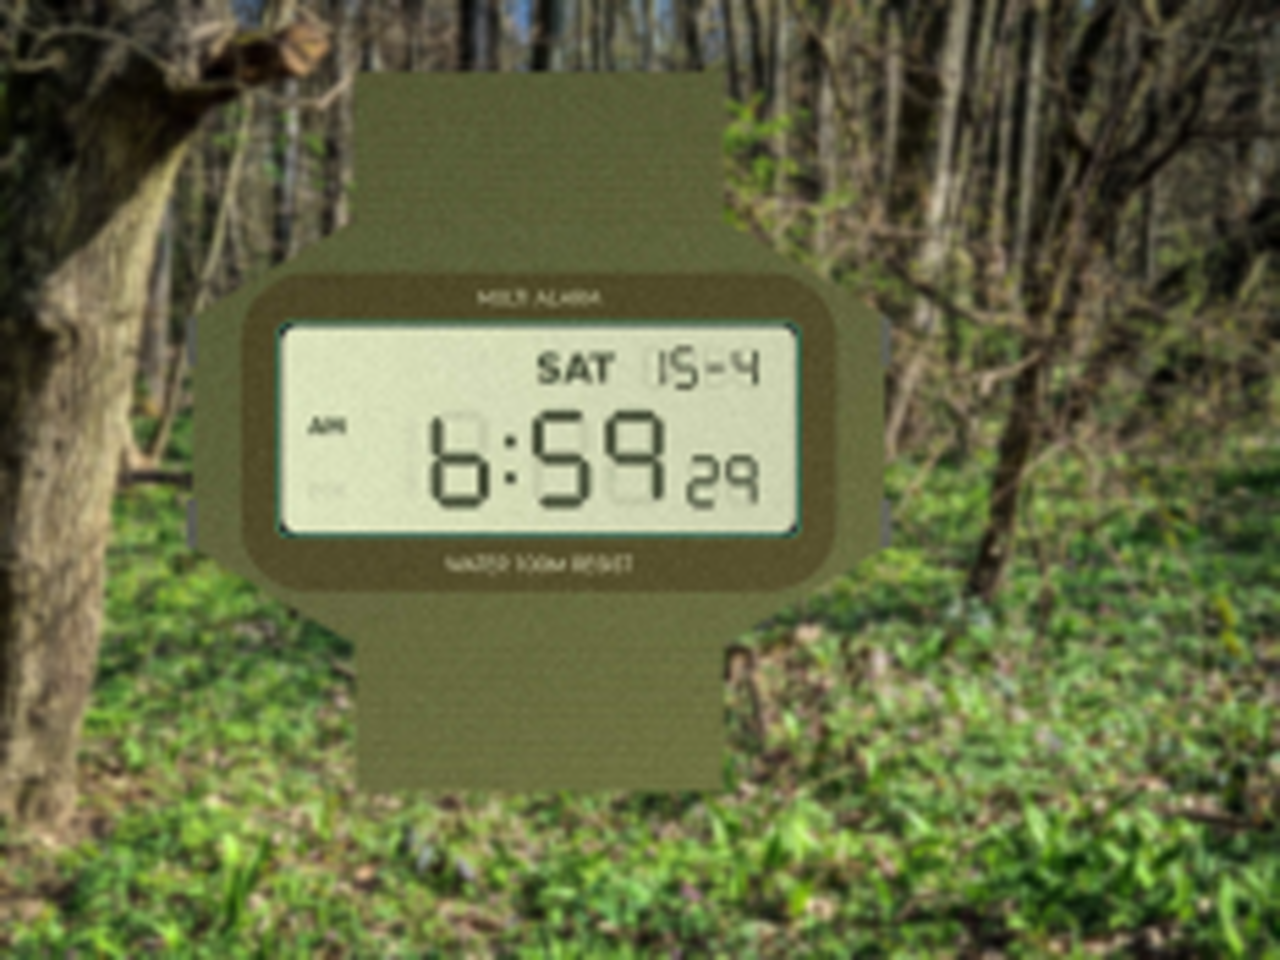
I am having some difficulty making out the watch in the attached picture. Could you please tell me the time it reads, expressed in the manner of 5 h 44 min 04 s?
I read 6 h 59 min 29 s
